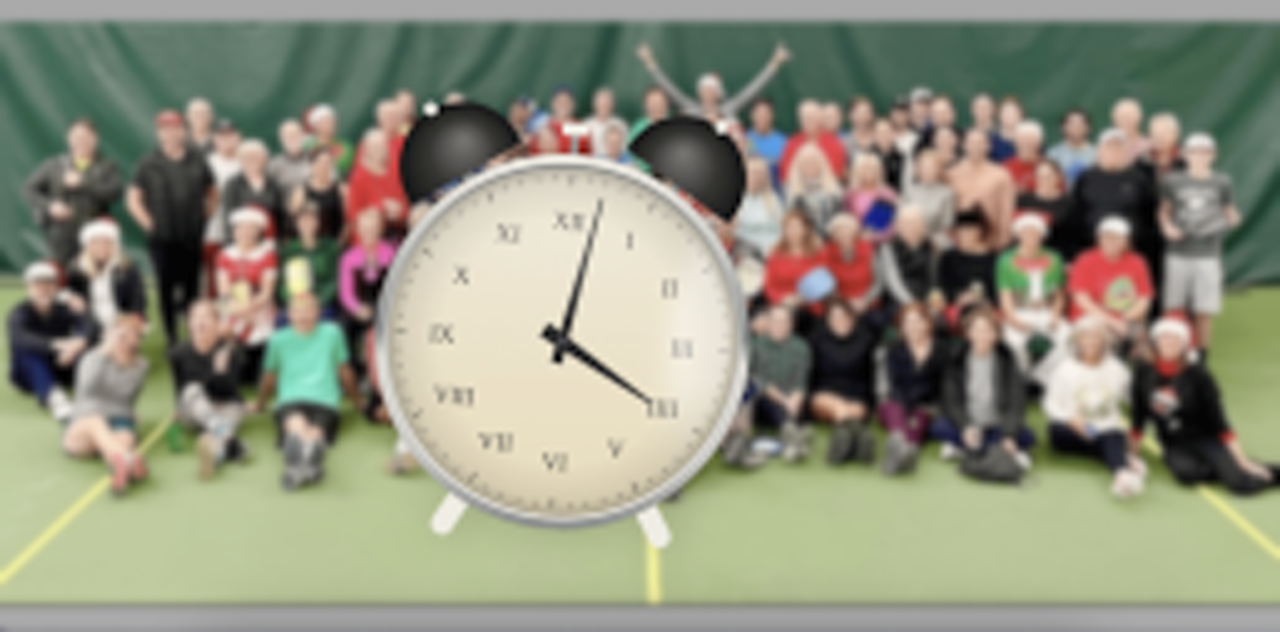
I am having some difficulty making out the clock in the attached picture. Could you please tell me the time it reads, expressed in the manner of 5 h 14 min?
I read 4 h 02 min
